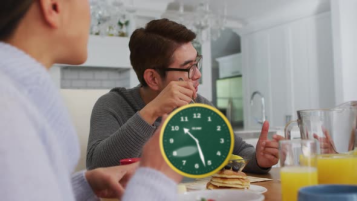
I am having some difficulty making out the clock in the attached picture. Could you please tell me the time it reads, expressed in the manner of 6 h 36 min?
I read 10 h 27 min
